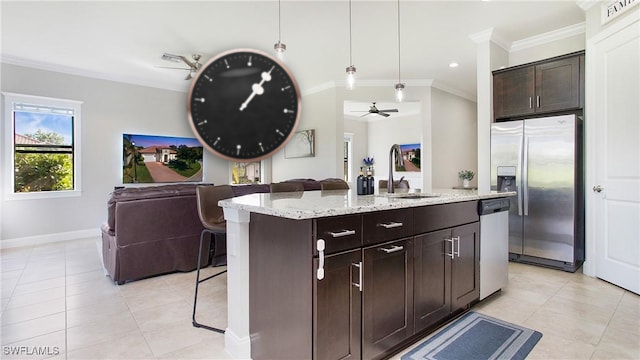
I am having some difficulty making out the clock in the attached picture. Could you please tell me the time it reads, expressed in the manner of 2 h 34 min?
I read 1 h 05 min
